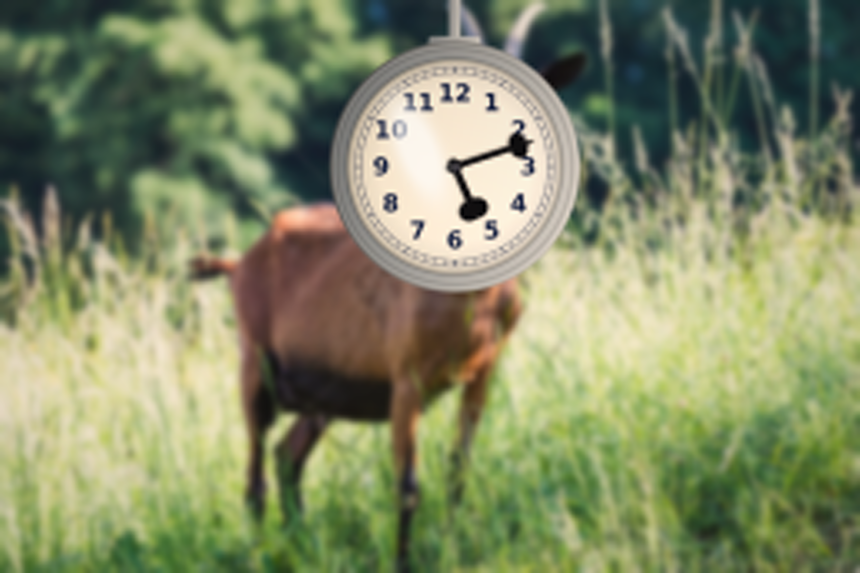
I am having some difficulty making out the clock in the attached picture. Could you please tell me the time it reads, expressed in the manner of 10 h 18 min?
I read 5 h 12 min
